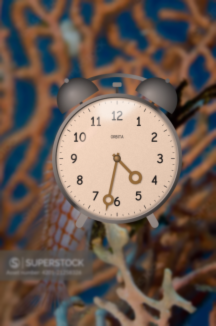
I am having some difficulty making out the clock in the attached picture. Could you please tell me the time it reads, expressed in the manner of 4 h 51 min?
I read 4 h 32 min
